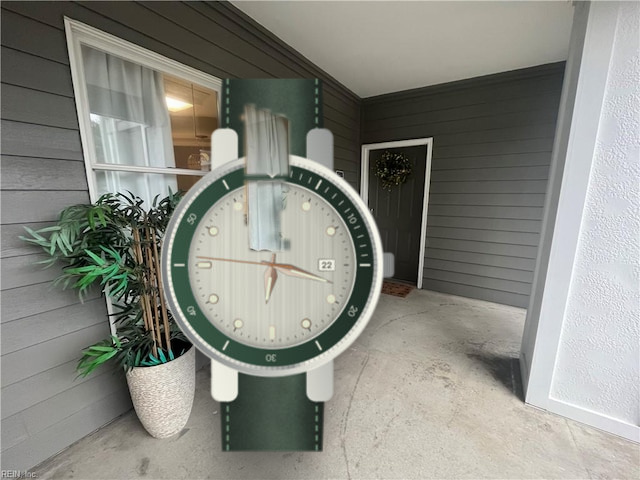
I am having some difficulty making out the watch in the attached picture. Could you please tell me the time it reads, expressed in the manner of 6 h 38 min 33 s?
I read 6 h 17 min 46 s
